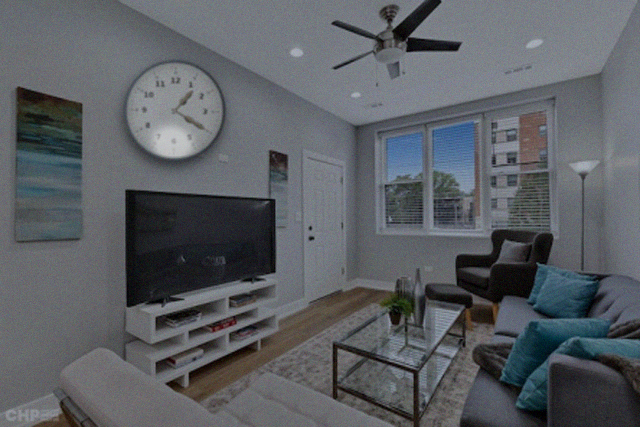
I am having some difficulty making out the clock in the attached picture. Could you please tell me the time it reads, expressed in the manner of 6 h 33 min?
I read 1 h 20 min
